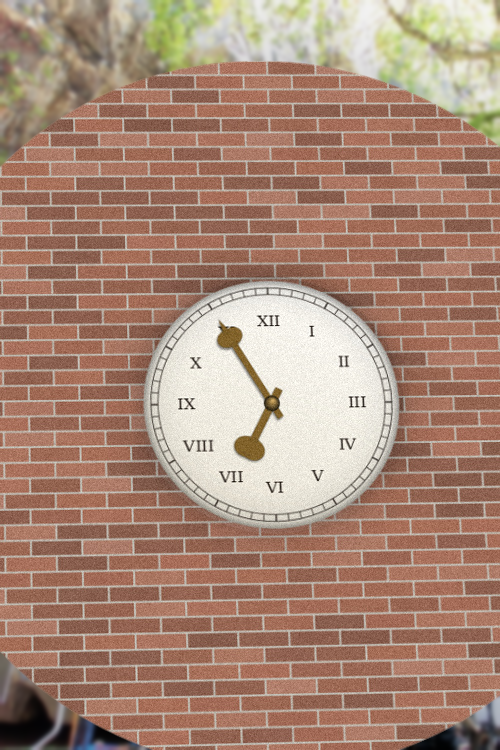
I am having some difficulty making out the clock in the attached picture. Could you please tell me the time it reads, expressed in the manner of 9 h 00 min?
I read 6 h 55 min
